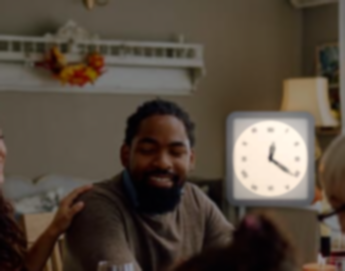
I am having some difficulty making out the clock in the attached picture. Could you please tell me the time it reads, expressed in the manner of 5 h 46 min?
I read 12 h 21 min
